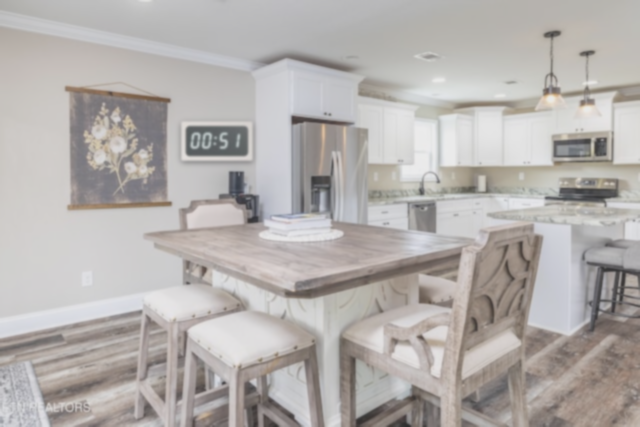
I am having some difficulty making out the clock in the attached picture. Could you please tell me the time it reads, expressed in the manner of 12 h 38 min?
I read 0 h 51 min
